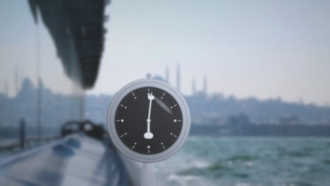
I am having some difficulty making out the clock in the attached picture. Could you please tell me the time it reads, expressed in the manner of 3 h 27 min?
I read 6 h 01 min
